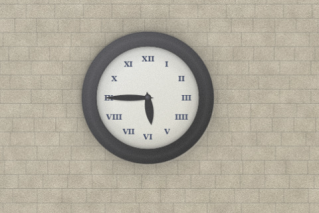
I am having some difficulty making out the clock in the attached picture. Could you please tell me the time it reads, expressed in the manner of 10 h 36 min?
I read 5 h 45 min
